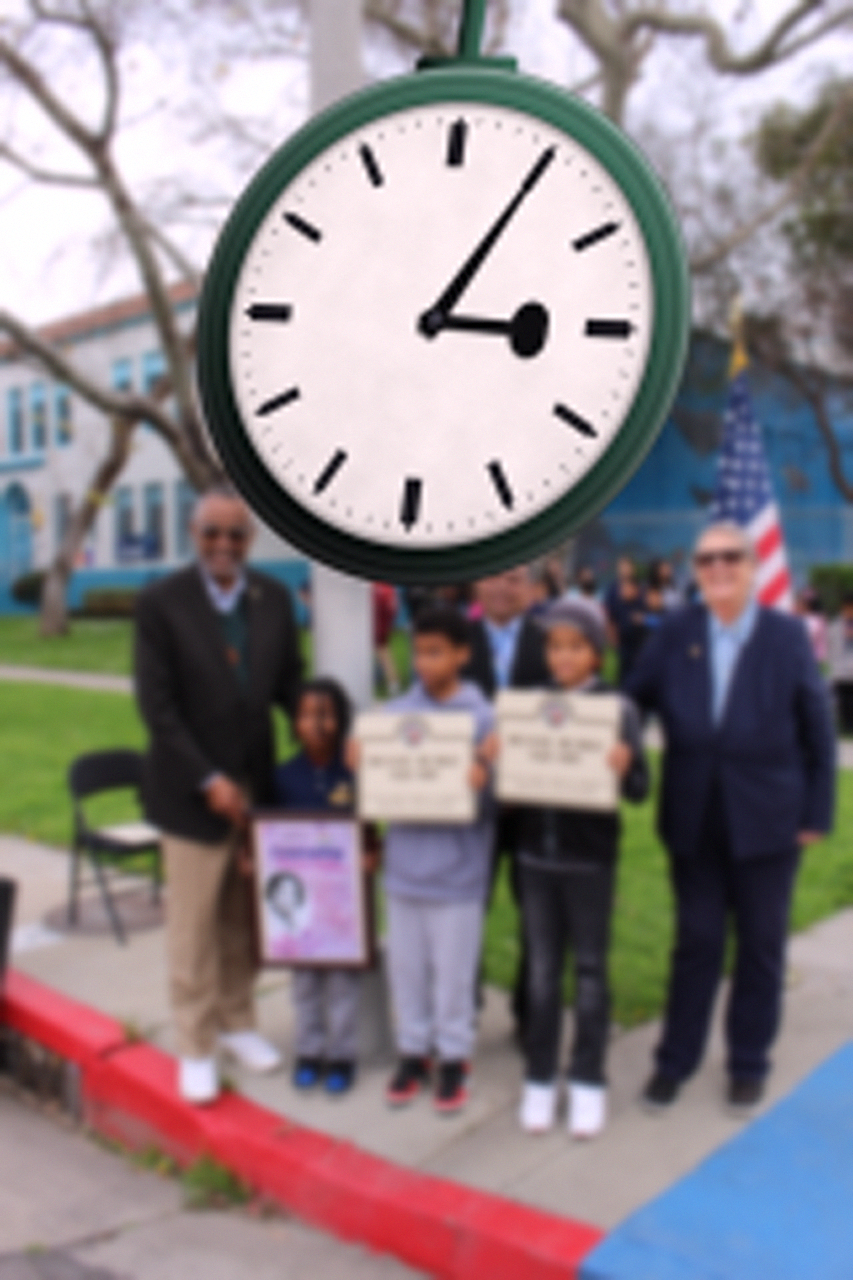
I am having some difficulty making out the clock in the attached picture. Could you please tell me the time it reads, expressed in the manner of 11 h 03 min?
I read 3 h 05 min
